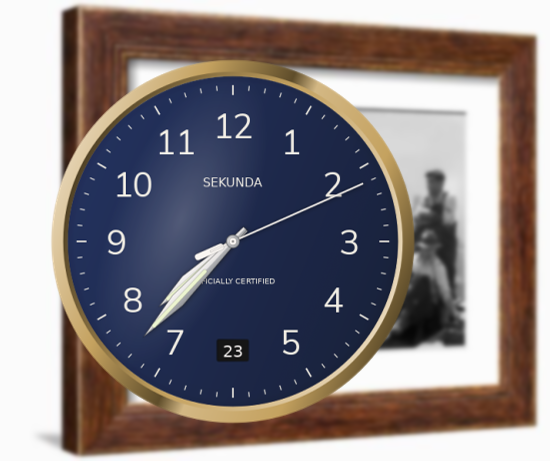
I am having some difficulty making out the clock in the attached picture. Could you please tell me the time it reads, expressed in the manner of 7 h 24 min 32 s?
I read 7 h 37 min 11 s
